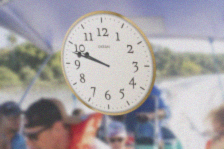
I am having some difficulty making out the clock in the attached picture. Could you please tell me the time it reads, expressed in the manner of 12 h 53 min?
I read 9 h 48 min
